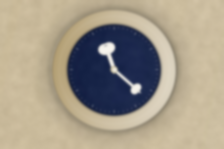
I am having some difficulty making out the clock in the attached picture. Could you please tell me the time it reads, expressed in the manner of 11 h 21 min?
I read 11 h 22 min
